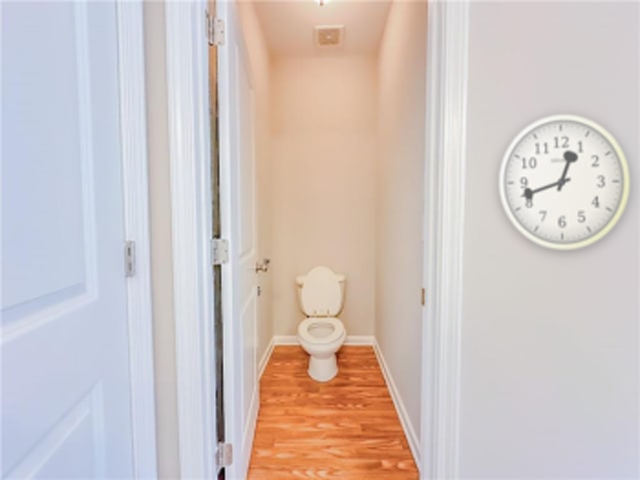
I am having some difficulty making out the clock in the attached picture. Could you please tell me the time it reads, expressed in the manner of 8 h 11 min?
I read 12 h 42 min
